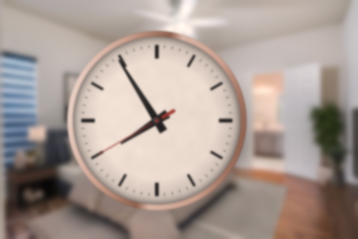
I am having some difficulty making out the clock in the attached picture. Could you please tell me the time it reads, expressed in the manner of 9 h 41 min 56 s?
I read 7 h 54 min 40 s
